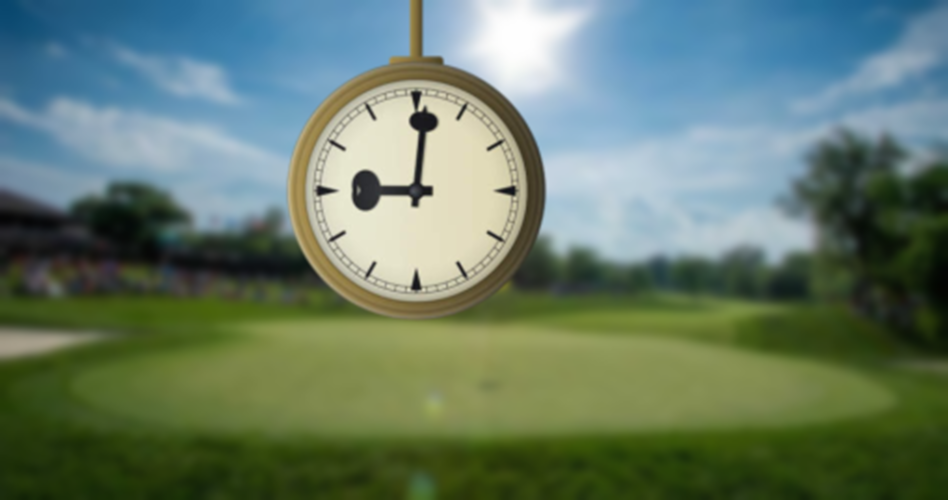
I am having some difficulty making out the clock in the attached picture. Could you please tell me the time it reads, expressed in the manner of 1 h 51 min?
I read 9 h 01 min
